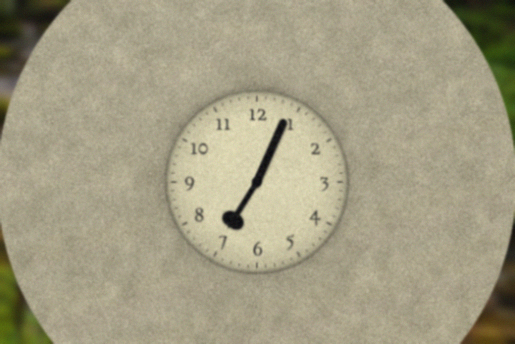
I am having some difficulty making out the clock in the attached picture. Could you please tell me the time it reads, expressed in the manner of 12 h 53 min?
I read 7 h 04 min
